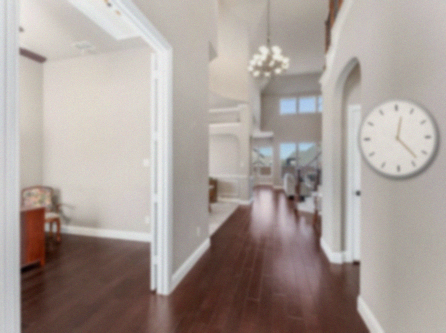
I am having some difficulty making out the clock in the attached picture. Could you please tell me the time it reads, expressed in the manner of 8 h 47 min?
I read 12 h 23 min
